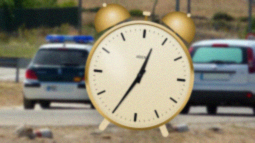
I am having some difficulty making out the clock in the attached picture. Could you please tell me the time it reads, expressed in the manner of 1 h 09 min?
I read 12 h 35 min
